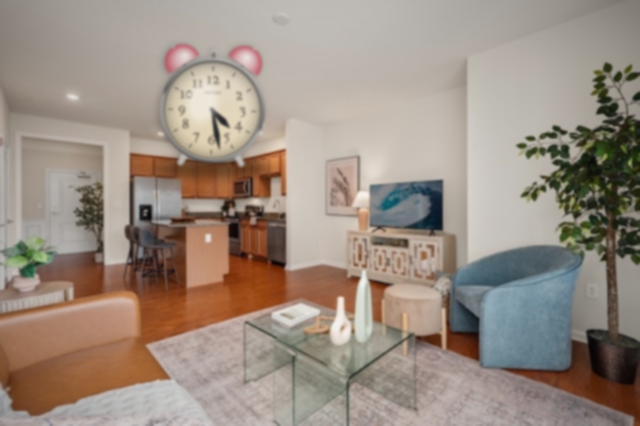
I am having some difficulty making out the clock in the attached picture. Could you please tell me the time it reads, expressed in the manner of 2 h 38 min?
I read 4 h 28 min
